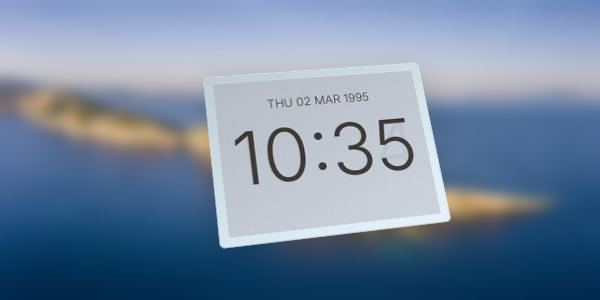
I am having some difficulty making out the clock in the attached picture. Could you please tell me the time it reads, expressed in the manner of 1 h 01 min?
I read 10 h 35 min
